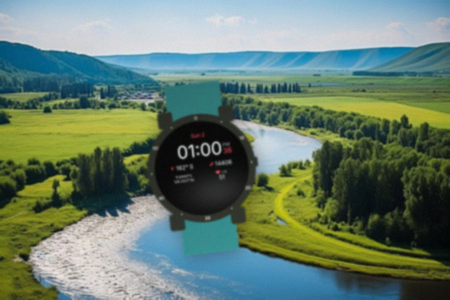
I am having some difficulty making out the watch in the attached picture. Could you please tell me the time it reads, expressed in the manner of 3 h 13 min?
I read 1 h 00 min
